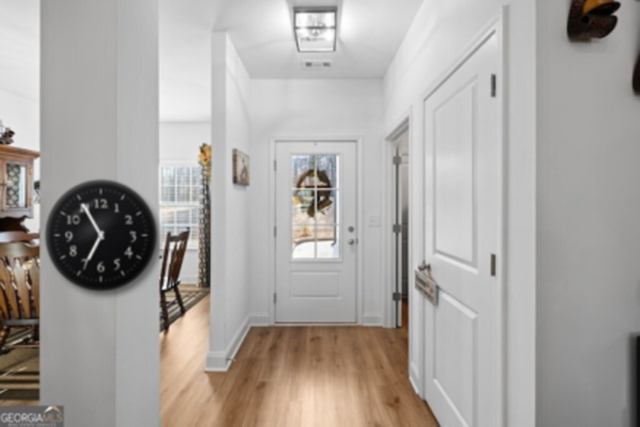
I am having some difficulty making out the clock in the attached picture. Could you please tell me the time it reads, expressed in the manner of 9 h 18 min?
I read 6 h 55 min
